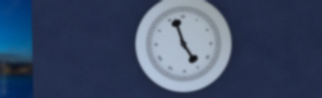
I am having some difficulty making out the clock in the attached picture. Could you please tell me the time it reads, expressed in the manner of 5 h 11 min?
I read 4 h 57 min
